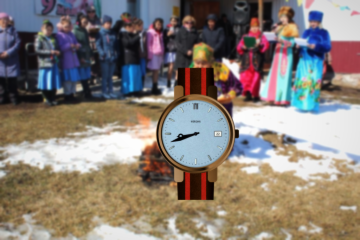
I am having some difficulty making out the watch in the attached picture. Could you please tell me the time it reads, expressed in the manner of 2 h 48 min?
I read 8 h 42 min
